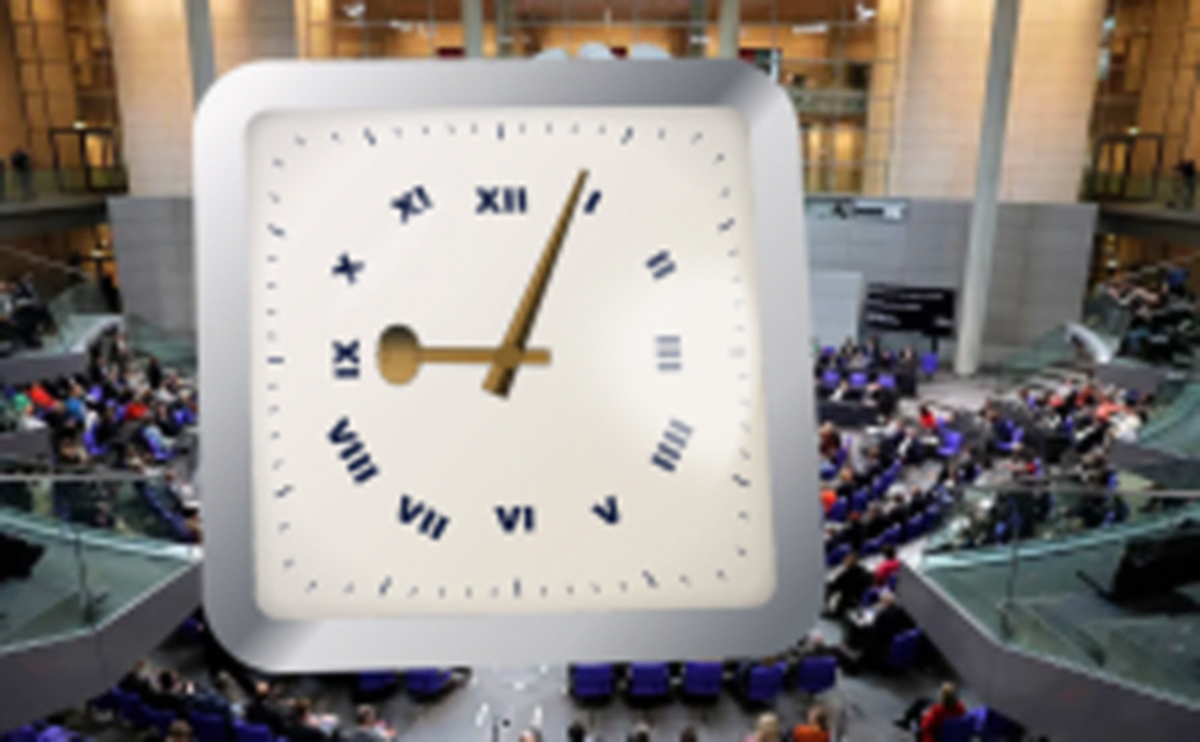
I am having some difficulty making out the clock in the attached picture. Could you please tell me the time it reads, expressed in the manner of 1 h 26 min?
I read 9 h 04 min
